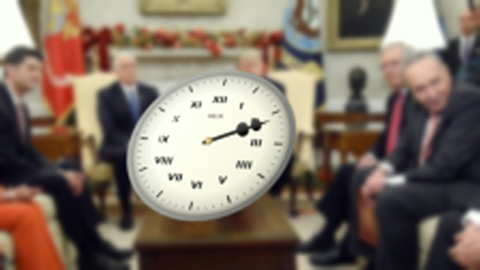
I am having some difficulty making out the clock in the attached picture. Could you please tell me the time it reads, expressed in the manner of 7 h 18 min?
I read 2 h 11 min
